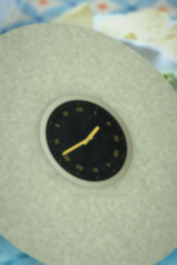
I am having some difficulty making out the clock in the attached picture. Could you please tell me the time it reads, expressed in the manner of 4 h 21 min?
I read 1 h 41 min
